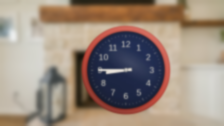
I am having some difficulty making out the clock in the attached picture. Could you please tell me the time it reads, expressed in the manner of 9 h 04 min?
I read 8 h 45 min
